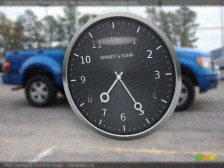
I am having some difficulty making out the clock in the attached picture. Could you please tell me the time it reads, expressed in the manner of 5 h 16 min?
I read 7 h 25 min
